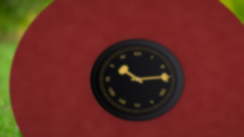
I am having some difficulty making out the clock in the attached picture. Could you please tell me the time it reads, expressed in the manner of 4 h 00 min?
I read 10 h 14 min
